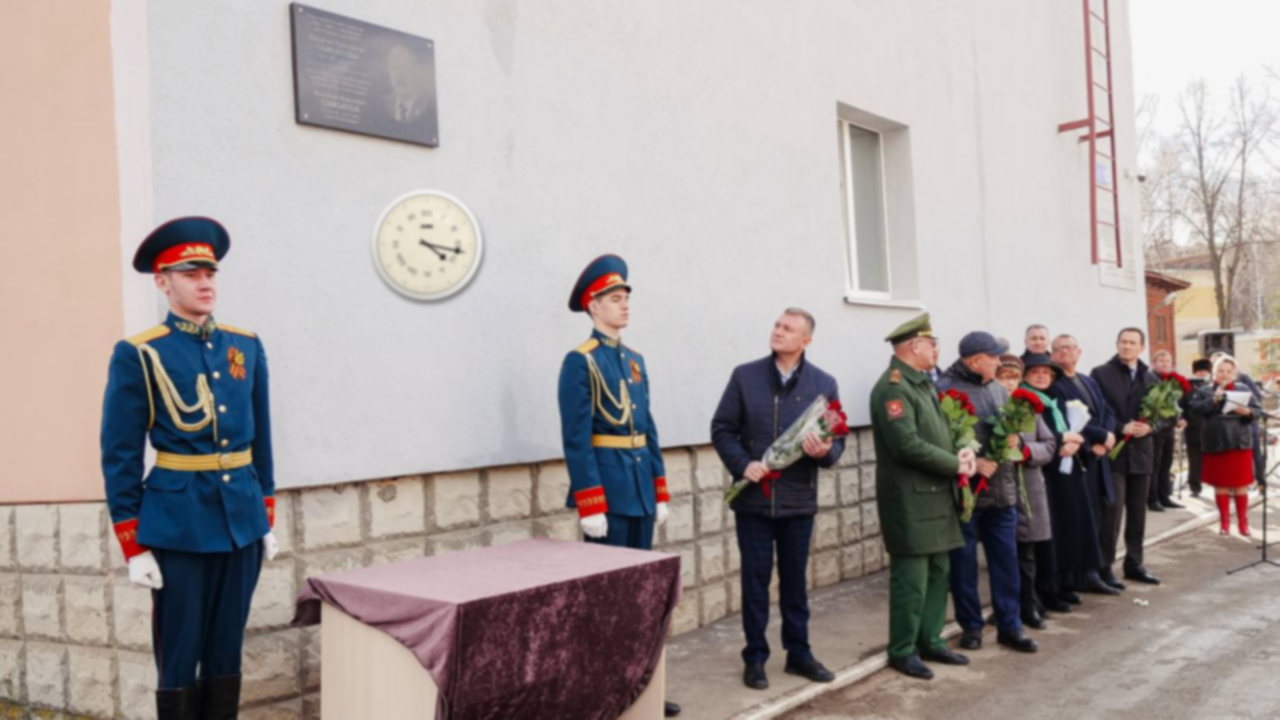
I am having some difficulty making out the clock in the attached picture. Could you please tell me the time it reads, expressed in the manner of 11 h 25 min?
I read 4 h 17 min
